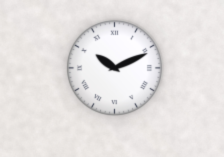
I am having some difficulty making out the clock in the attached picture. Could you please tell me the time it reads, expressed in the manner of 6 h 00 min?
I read 10 h 11 min
